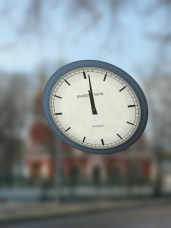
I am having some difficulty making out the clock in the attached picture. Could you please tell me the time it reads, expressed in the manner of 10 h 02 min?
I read 12 h 01 min
